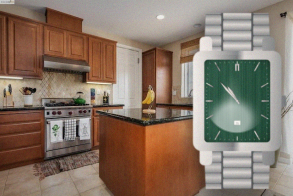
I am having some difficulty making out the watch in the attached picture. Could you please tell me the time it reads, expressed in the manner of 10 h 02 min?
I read 10 h 53 min
